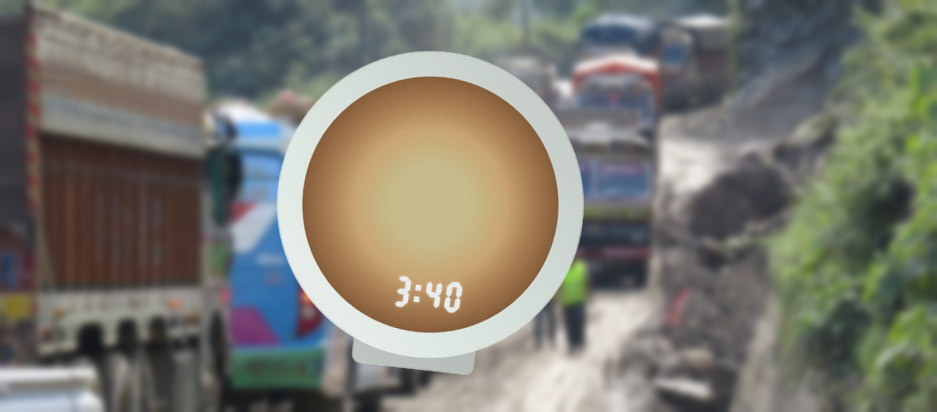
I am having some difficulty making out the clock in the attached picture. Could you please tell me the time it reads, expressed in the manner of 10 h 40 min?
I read 3 h 40 min
